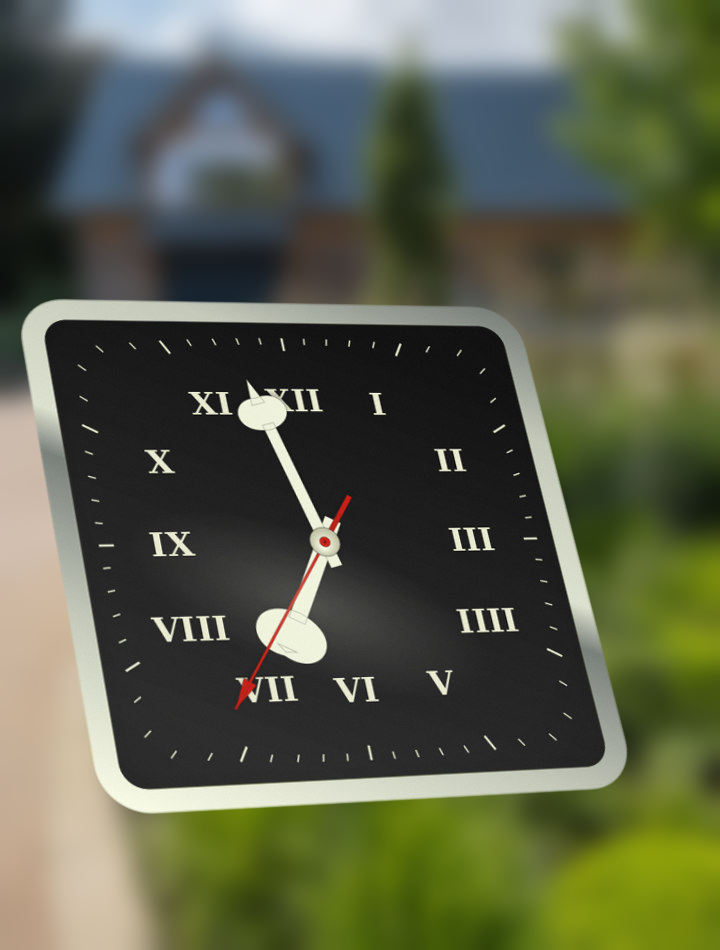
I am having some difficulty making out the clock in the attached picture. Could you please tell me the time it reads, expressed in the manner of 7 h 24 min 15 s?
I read 6 h 57 min 36 s
